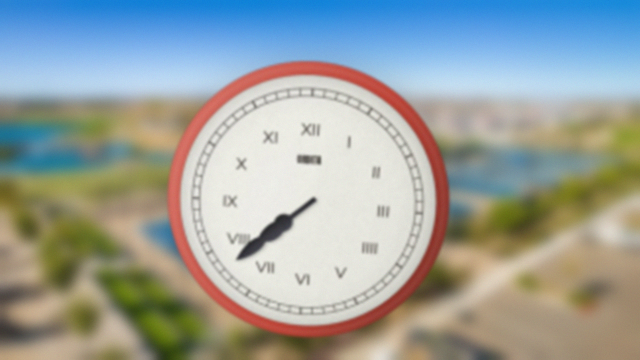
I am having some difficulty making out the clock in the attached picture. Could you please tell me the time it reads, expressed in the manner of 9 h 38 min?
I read 7 h 38 min
